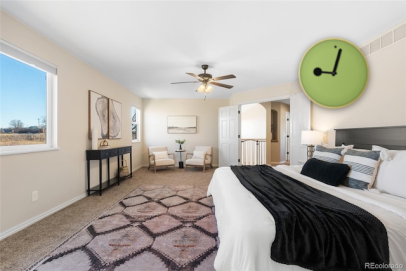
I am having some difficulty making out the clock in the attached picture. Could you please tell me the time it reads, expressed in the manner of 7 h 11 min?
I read 9 h 02 min
